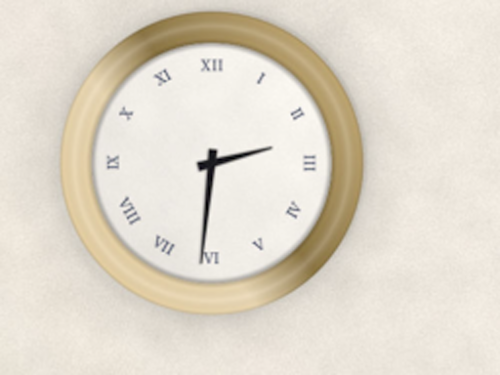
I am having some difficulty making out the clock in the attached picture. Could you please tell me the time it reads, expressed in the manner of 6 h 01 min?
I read 2 h 31 min
